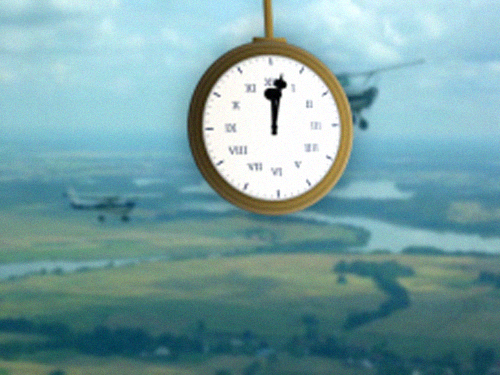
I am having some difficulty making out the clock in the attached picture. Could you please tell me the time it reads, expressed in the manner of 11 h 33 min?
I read 12 h 02 min
